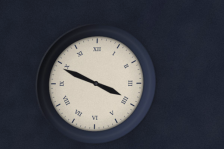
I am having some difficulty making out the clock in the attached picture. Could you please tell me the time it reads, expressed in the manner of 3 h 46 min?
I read 3 h 49 min
